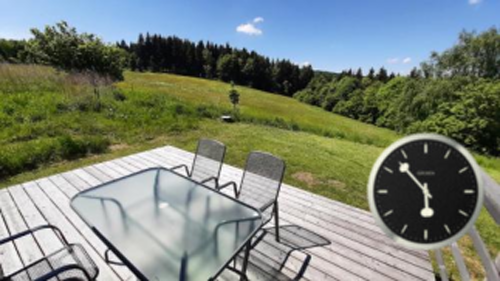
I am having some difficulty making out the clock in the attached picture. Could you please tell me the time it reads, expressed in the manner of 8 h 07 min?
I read 5 h 53 min
